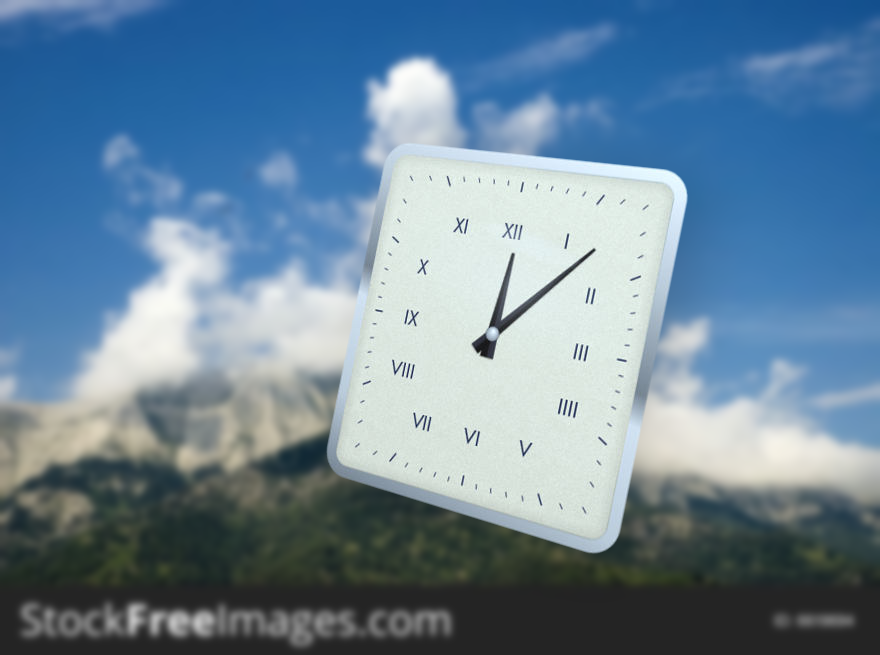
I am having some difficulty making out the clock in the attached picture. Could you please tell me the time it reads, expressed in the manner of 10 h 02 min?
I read 12 h 07 min
